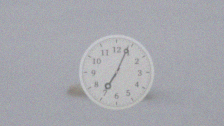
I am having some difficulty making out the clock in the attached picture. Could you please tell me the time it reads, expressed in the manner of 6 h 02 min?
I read 7 h 04 min
